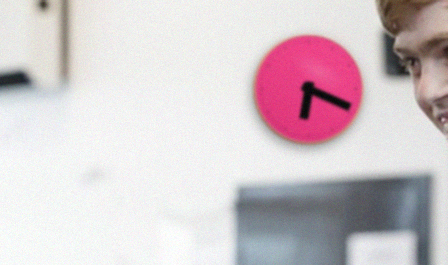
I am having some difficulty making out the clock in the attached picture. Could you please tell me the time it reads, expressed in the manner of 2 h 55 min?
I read 6 h 19 min
